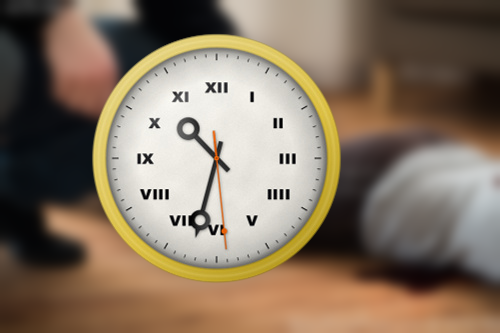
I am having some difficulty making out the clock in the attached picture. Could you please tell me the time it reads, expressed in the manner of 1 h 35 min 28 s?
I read 10 h 32 min 29 s
